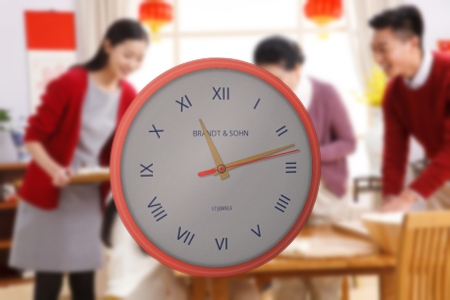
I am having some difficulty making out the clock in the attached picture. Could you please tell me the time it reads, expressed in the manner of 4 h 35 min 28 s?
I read 11 h 12 min 13 s
